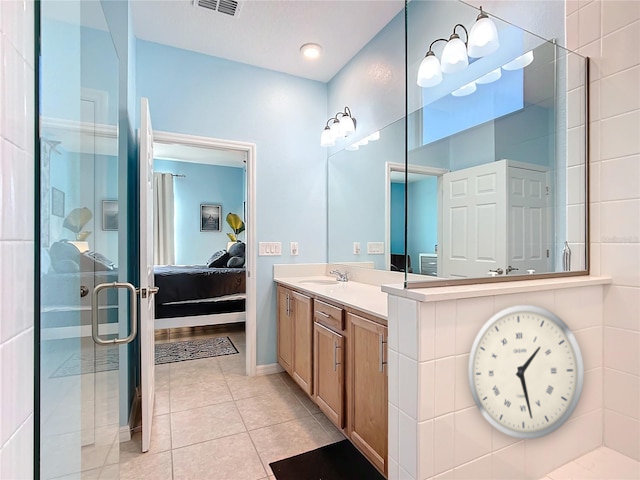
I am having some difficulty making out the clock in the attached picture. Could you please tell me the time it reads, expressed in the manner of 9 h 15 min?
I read 1 h 28 min
